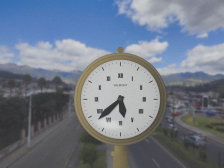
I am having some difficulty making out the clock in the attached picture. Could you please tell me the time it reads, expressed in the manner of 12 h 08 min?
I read 5 h 38 min
